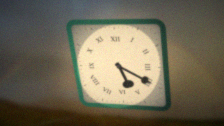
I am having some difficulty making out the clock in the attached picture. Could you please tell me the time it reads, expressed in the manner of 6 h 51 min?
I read 5 h 20 min
